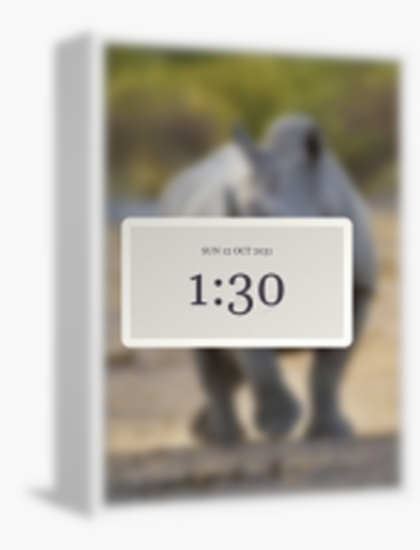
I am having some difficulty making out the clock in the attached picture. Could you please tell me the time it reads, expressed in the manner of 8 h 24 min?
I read 1 h 30 min
